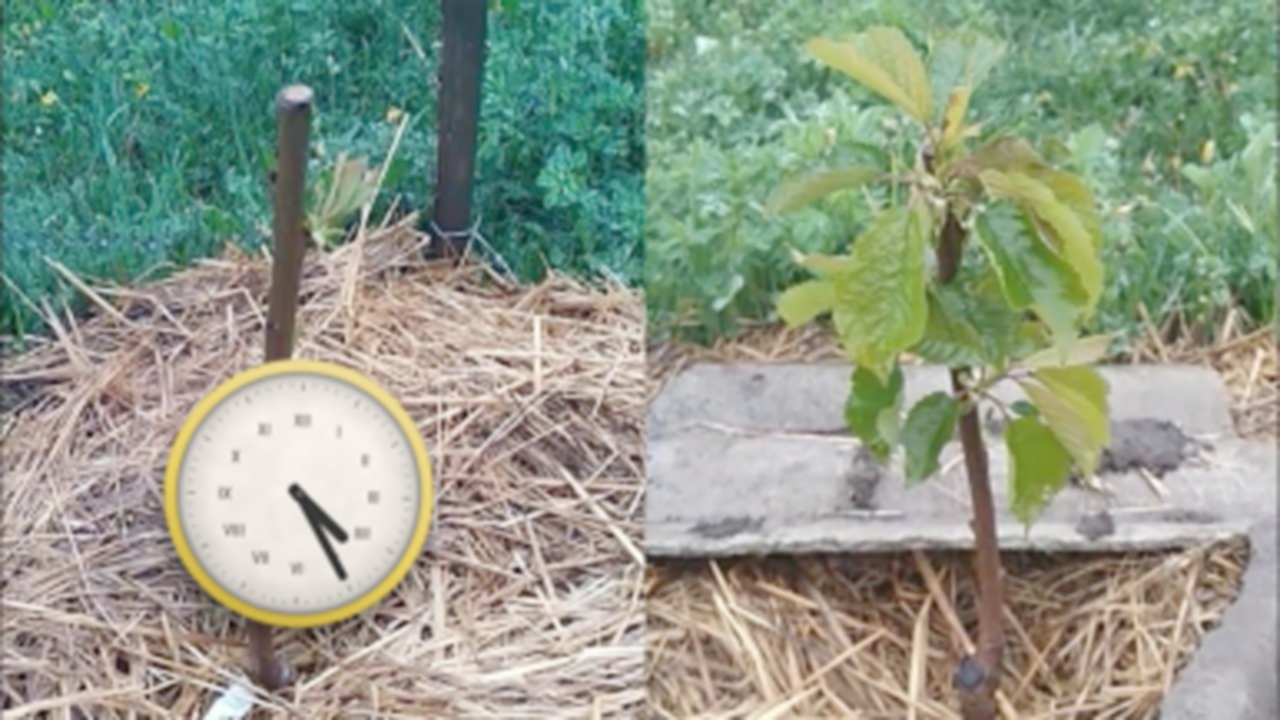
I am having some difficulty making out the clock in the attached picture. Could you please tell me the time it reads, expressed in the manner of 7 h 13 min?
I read 4 h 25 min
